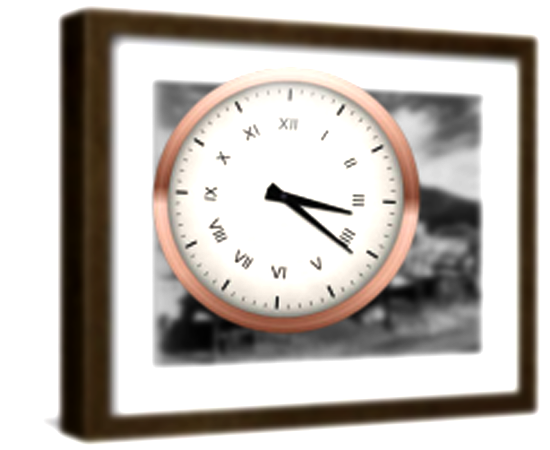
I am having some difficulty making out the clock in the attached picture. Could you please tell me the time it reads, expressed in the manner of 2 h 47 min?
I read 3 h 21 min
